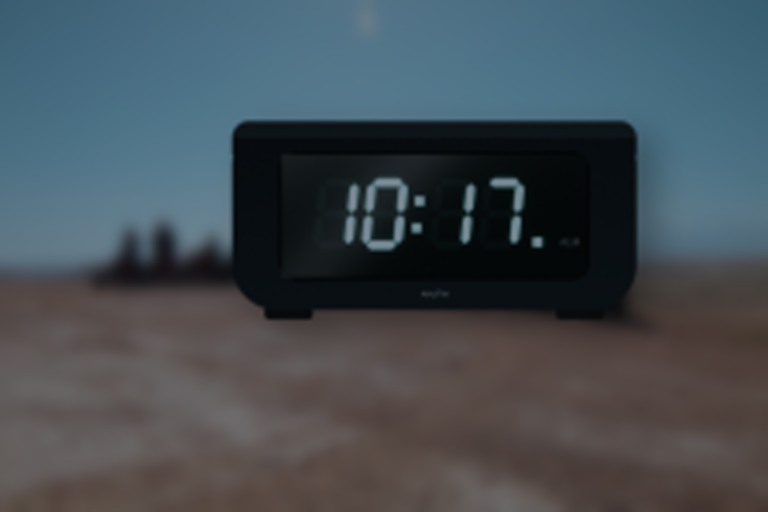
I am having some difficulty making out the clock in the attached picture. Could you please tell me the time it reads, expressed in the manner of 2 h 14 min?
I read 10 h 17 min
